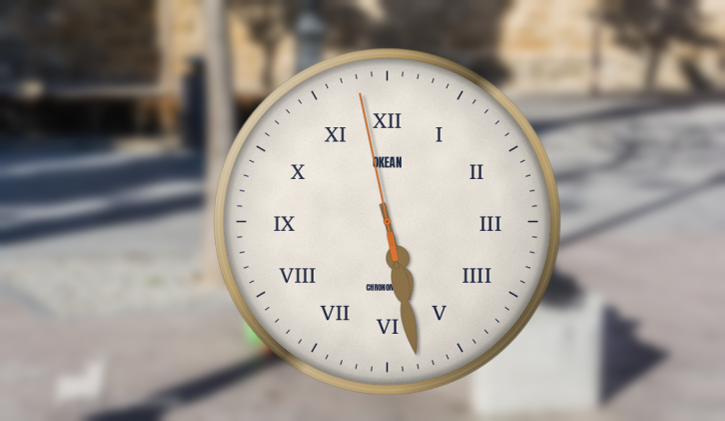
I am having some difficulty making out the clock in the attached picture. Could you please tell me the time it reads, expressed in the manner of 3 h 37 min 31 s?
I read 5 h 27 min 58 s
